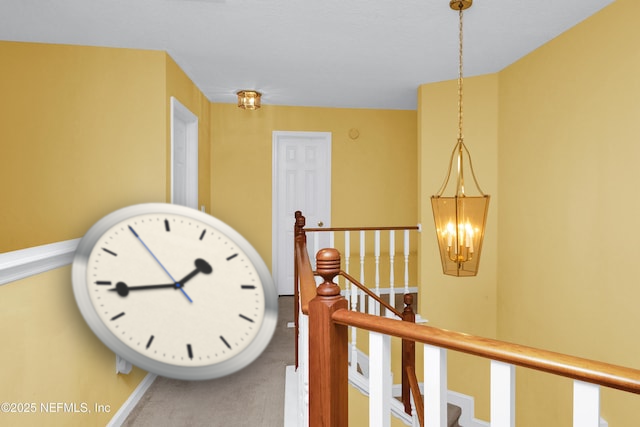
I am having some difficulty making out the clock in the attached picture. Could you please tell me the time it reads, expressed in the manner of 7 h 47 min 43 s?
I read 1 h 43 min 55 s
